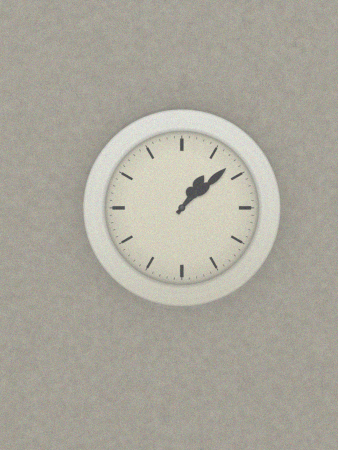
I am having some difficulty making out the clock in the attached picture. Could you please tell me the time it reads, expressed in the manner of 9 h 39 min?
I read 1 h 08 min
